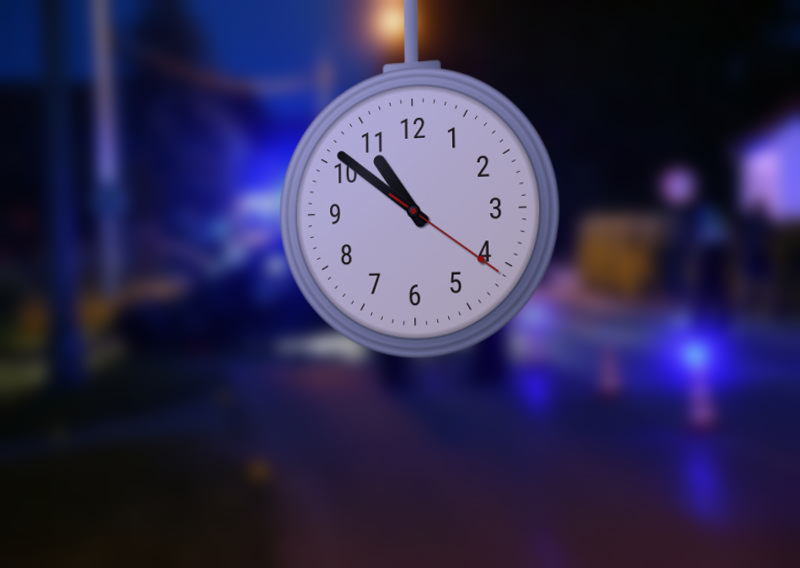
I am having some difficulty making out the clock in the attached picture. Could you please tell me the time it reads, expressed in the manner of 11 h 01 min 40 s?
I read 10 h 51 min 21 s
